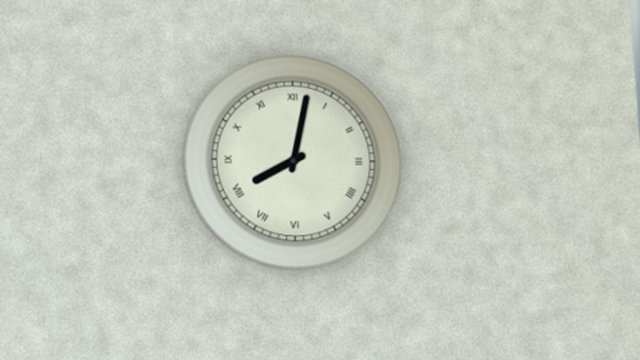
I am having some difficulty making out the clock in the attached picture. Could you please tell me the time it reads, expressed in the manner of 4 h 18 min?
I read 8 h 02 min
